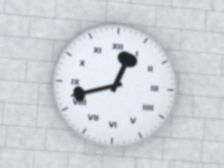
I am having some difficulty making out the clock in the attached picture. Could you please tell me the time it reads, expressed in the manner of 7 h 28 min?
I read 12 h 42 min
